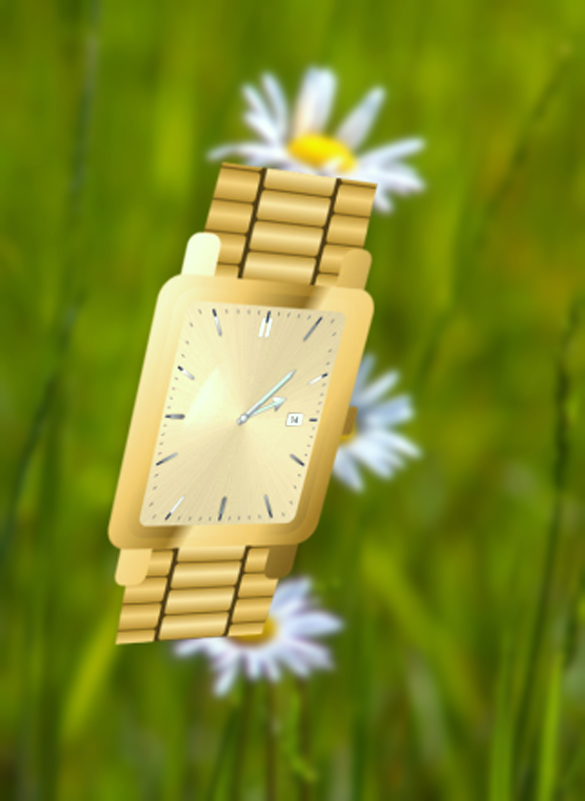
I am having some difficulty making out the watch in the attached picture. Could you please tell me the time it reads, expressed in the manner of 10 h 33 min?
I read 2 h 07 min
